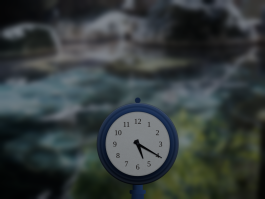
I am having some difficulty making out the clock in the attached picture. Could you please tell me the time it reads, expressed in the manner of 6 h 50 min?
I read 5 h 20 min
